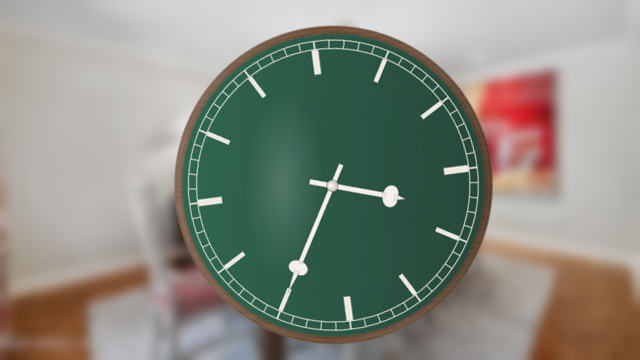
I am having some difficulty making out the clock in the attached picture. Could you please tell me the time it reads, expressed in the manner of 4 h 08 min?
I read 3 h 35 min
